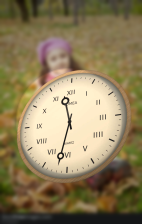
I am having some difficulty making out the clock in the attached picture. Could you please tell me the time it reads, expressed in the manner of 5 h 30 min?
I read 11 h 32 min
